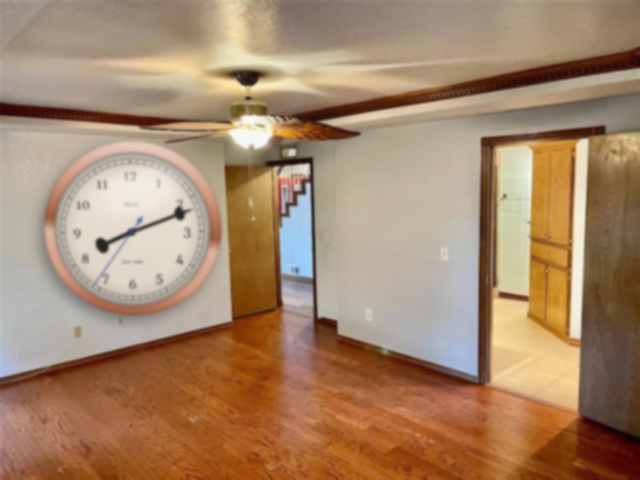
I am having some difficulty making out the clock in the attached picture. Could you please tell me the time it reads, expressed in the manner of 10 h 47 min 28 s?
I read 8 h 11 min 36 s
